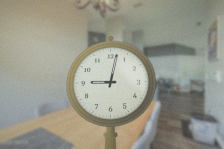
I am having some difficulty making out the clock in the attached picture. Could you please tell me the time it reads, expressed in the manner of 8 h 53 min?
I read 9 h 02 min
